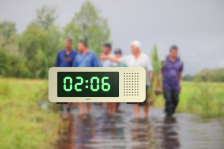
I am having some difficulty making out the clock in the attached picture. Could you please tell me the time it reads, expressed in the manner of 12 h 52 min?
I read 2 h 06 min
